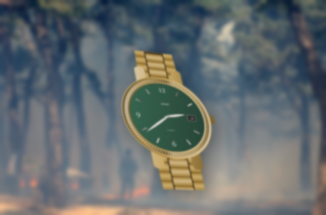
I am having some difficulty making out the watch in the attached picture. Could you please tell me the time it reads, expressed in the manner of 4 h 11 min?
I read 2 h 39 min
